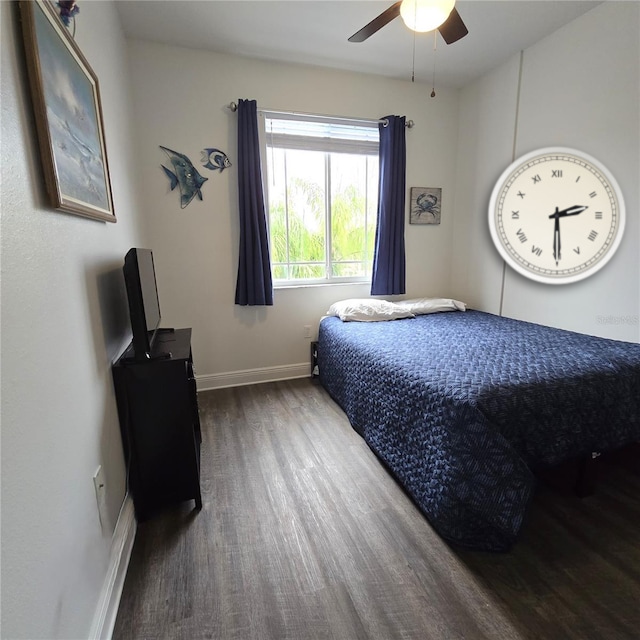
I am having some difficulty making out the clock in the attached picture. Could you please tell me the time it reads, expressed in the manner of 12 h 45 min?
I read 2 h 30 min
